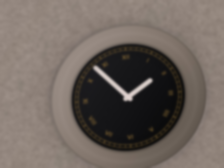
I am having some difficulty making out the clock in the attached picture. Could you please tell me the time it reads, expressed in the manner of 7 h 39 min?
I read 1 h 53 min
